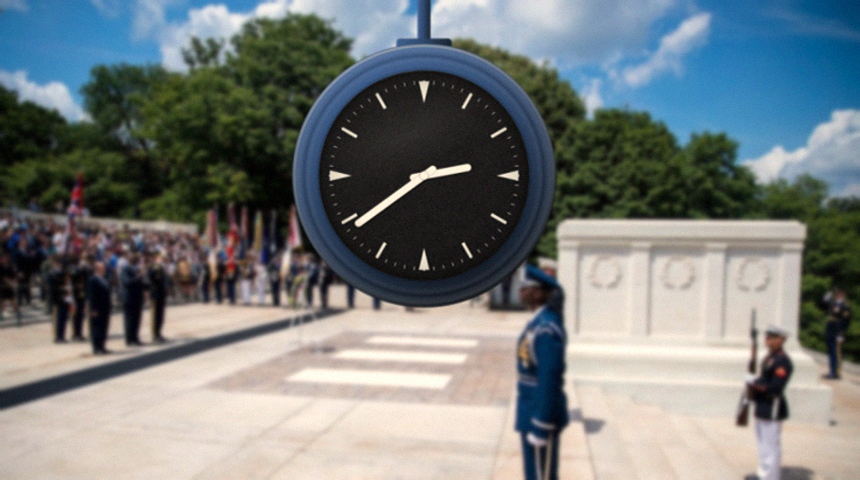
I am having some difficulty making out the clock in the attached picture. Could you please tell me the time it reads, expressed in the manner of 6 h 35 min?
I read 2 h 39 min
